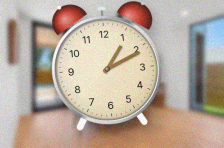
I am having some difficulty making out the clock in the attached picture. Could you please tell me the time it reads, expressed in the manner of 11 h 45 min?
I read 1 h 11 min
